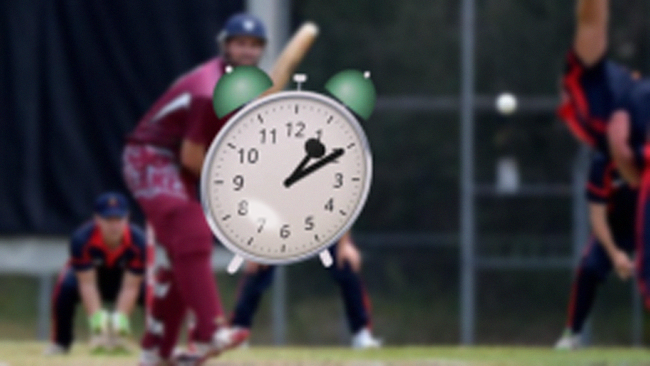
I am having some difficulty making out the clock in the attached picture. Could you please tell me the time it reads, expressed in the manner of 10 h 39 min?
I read 1 h 10 min
